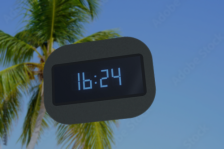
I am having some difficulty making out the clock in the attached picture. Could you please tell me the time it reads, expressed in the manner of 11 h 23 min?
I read 16 h 24 min
